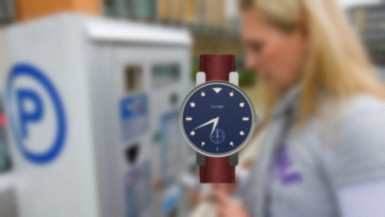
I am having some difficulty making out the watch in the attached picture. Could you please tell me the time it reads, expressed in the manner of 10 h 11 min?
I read 6 h 41 min
